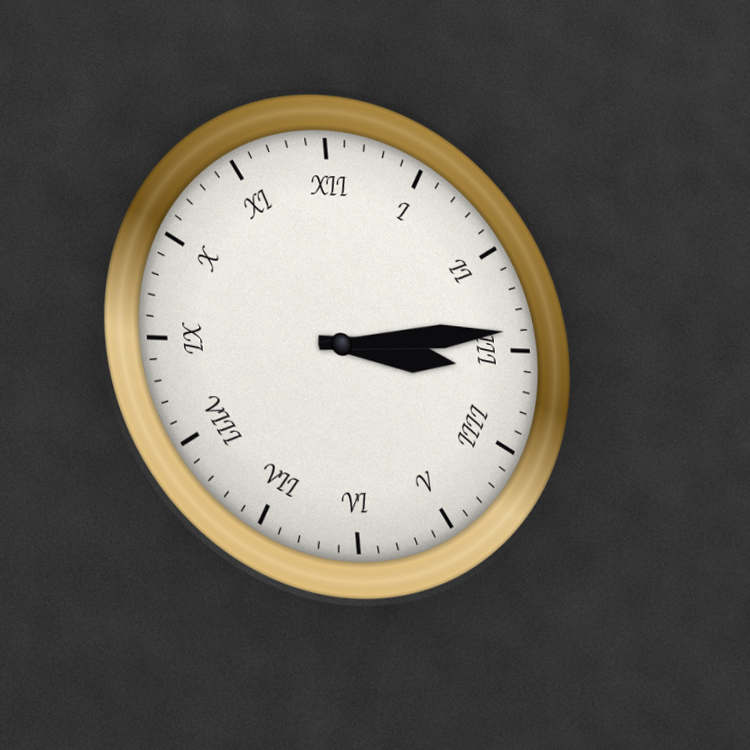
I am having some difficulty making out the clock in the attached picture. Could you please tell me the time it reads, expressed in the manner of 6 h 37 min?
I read 3 h 14 min
